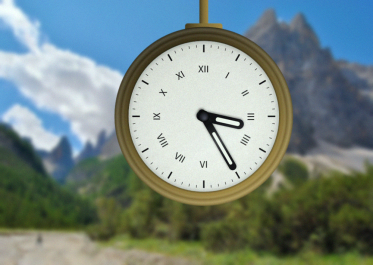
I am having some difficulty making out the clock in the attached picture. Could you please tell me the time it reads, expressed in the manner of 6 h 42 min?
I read 3 h 25 min
